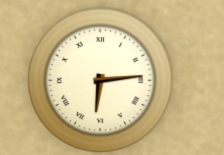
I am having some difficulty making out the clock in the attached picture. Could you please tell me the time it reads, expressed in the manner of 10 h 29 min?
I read 6 h 14 min
